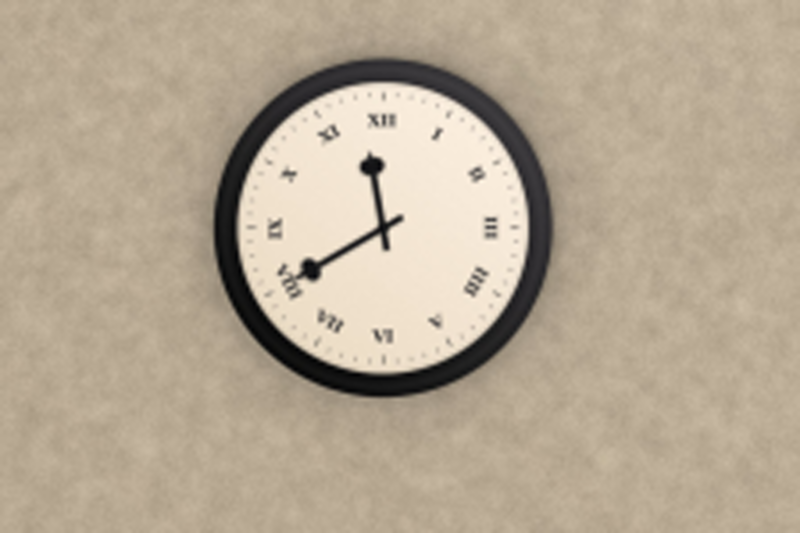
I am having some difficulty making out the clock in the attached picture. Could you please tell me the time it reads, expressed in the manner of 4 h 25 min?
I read 11 h 40 min
